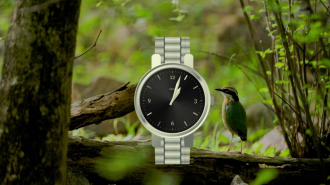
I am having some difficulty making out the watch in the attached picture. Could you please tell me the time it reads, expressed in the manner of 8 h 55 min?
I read 1 h 03 min
